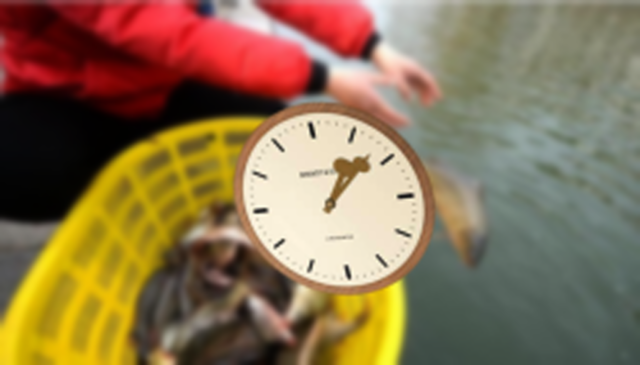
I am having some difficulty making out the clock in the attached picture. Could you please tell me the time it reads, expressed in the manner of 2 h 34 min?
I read 1 h 08 min
